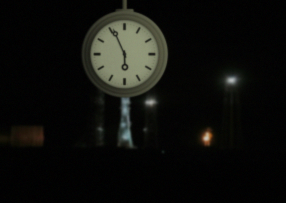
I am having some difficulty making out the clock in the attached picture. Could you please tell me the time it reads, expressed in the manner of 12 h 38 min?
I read 5 h 56 min
